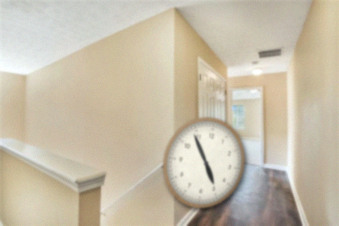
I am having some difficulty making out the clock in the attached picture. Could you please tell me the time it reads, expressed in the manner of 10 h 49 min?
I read 4 h 54 min
